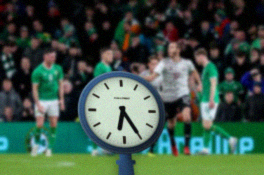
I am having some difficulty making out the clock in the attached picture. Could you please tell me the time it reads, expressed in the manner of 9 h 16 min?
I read 6 h 25 min
